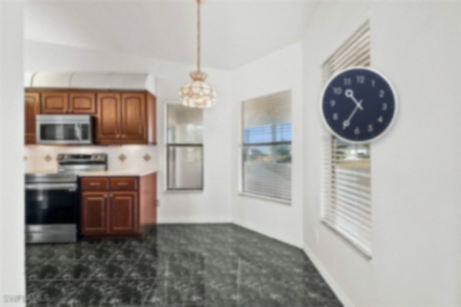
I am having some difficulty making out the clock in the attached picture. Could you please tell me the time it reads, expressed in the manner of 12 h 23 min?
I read 10 h 35 min
